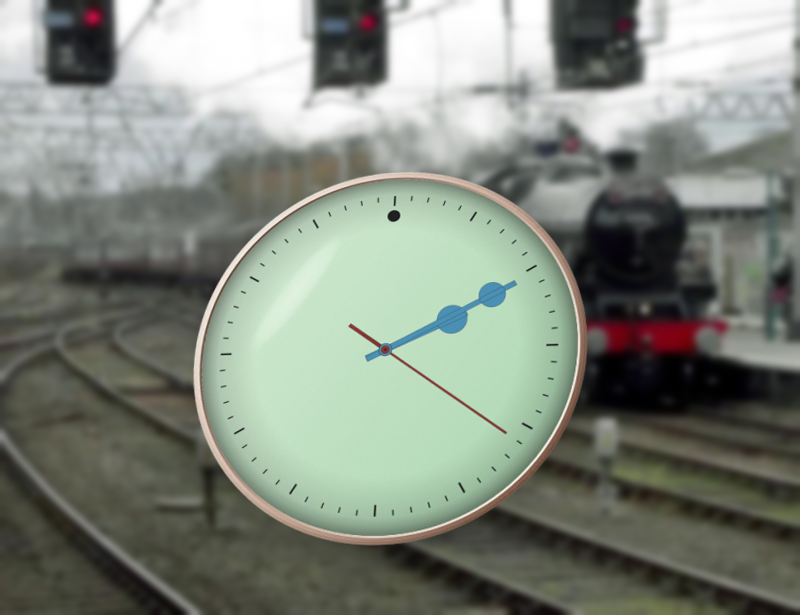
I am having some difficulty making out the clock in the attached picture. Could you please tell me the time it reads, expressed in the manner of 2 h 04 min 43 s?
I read 2 h 10 min 21 s
